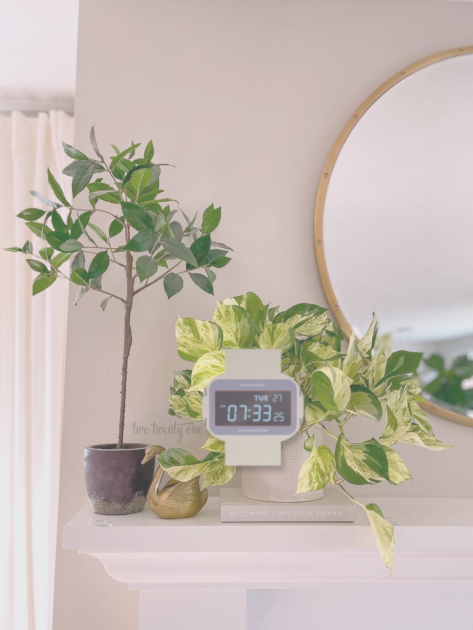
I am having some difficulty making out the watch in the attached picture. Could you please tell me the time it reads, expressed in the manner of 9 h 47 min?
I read 7 h 33 min
